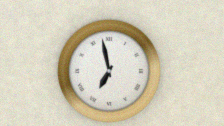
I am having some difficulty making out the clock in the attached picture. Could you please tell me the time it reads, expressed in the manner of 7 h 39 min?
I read 6 h 58 min
